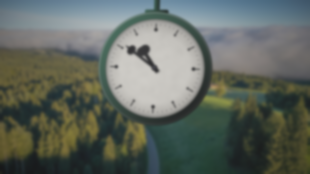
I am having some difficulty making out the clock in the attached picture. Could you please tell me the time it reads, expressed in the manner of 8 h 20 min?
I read 10 h 51 min
